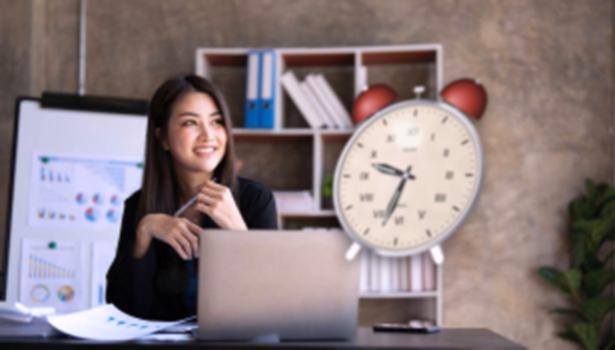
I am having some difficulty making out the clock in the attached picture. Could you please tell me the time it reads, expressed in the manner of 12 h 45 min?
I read 9 h 33 min
